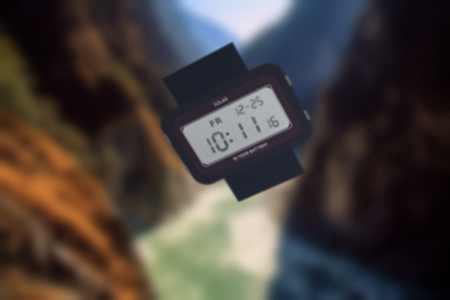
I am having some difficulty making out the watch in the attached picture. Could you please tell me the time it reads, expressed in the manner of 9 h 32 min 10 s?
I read 10 h 11 min 16 s
